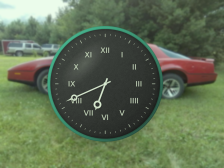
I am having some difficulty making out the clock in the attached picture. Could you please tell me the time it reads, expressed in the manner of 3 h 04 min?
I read 6 h 41 min
